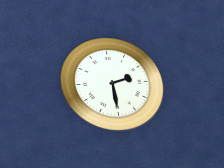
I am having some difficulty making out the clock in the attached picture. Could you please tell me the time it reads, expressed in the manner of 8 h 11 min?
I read 2 h 30 min
